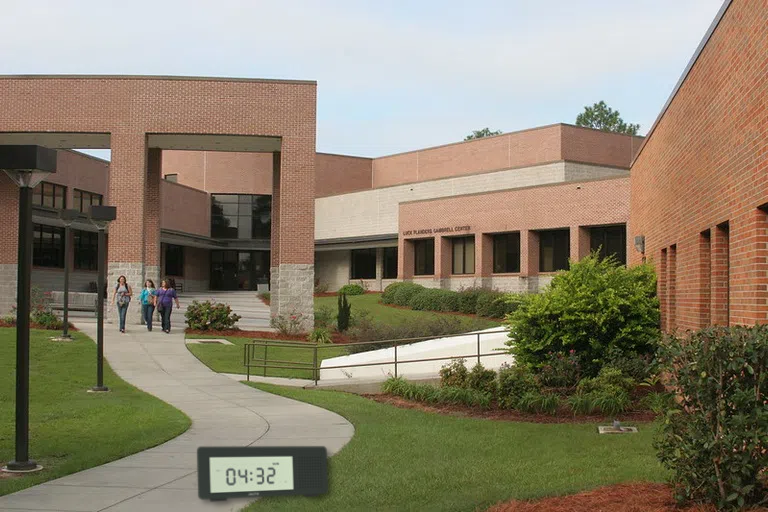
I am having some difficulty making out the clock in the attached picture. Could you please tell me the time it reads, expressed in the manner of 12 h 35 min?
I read 4 h 32 min
